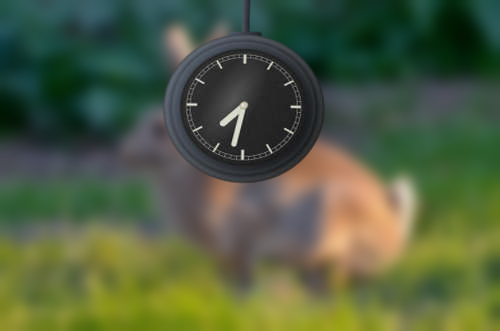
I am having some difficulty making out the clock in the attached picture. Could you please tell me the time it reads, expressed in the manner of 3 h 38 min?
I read 7 h 32 min
